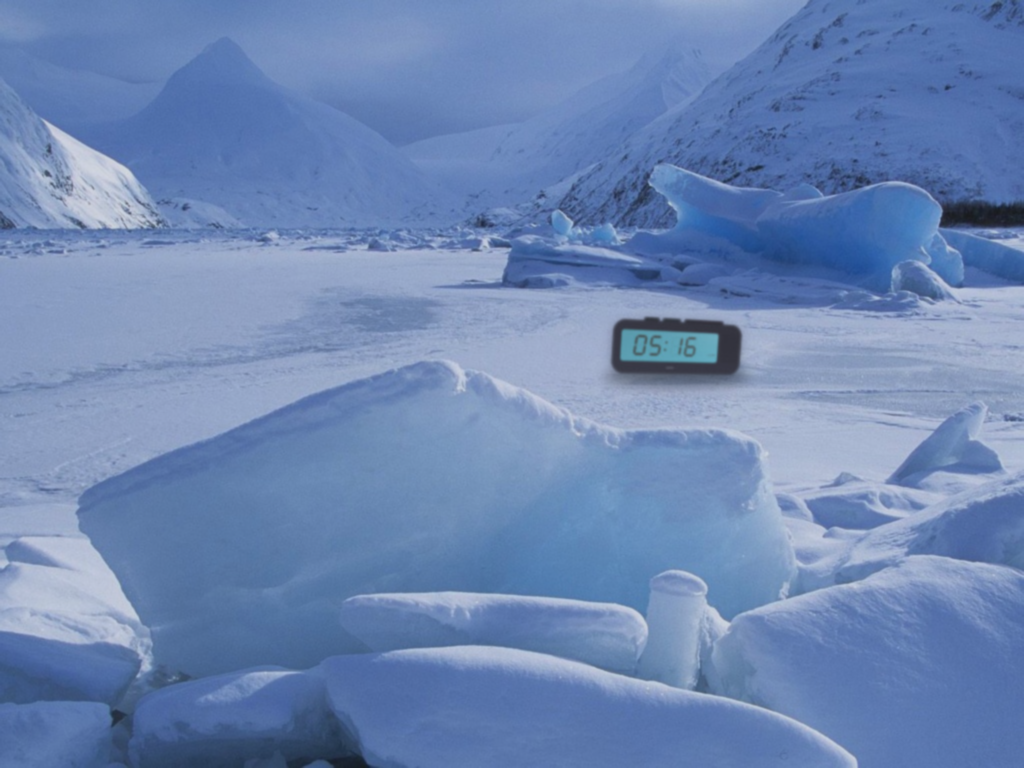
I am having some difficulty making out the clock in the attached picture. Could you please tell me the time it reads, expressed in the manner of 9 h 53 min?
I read 5 h 16 min
